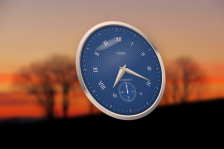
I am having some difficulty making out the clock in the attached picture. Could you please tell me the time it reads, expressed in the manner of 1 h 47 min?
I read 7 h 19 min
